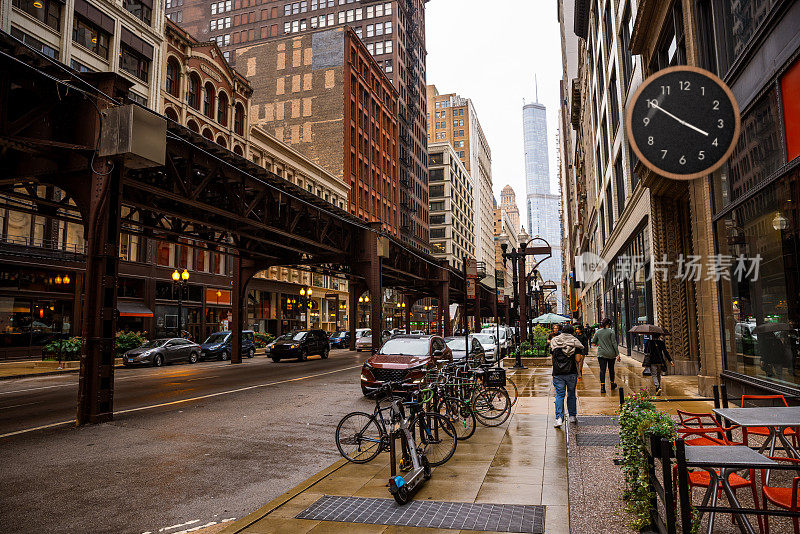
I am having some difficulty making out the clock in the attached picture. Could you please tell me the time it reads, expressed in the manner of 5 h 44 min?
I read 3 h 50 min
